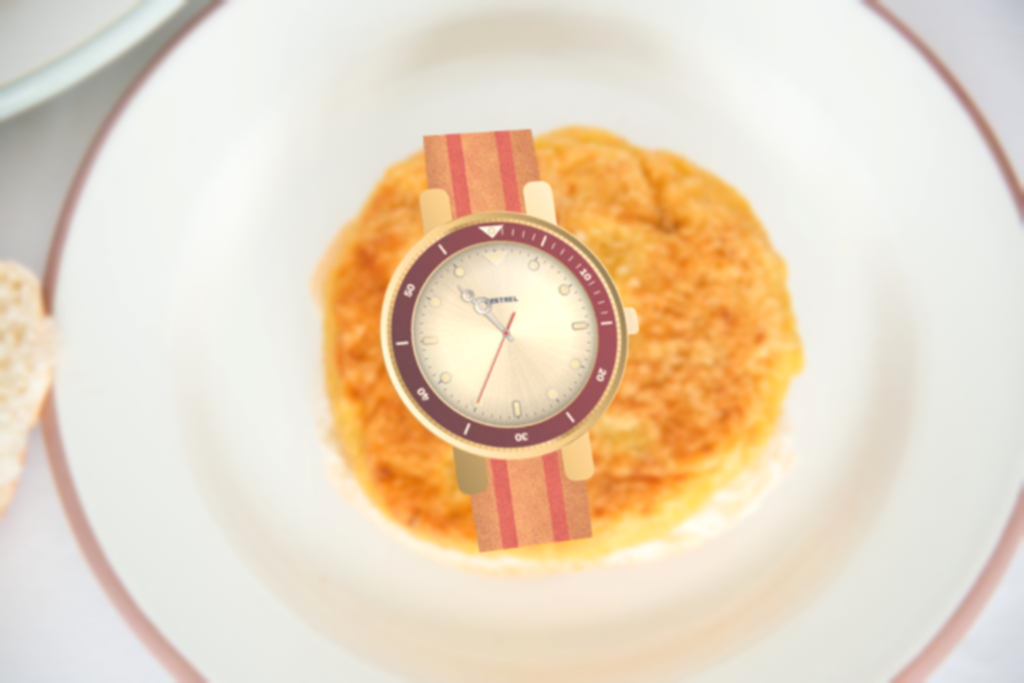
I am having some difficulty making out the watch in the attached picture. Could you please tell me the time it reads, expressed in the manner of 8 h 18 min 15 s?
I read 10 h 53 min 35 s
